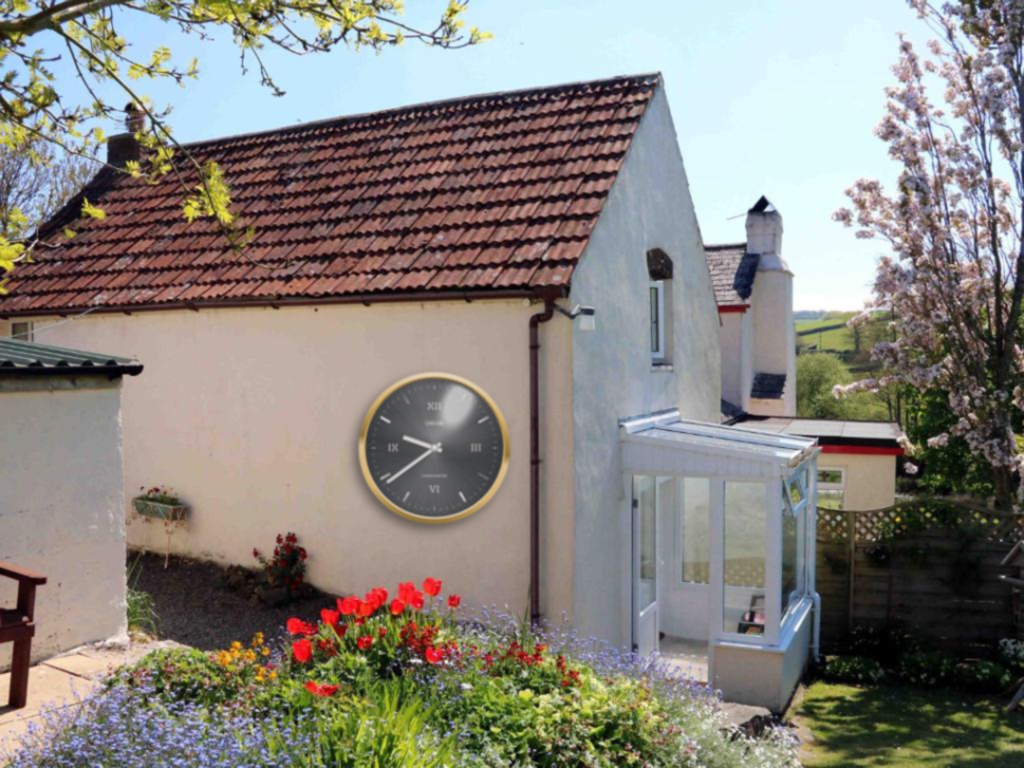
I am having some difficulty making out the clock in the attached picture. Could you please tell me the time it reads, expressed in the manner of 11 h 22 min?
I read 9 h 39 min
